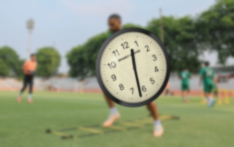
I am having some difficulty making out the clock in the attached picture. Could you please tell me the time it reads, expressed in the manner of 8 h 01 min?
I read 12 h 32 min
